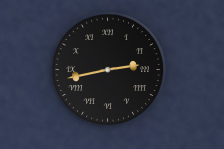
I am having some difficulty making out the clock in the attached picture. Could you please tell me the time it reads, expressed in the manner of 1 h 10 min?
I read 2 h 43 min
